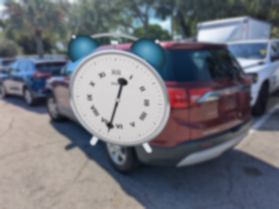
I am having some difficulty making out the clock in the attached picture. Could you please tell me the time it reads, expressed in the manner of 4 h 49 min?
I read 12 h 33 min
